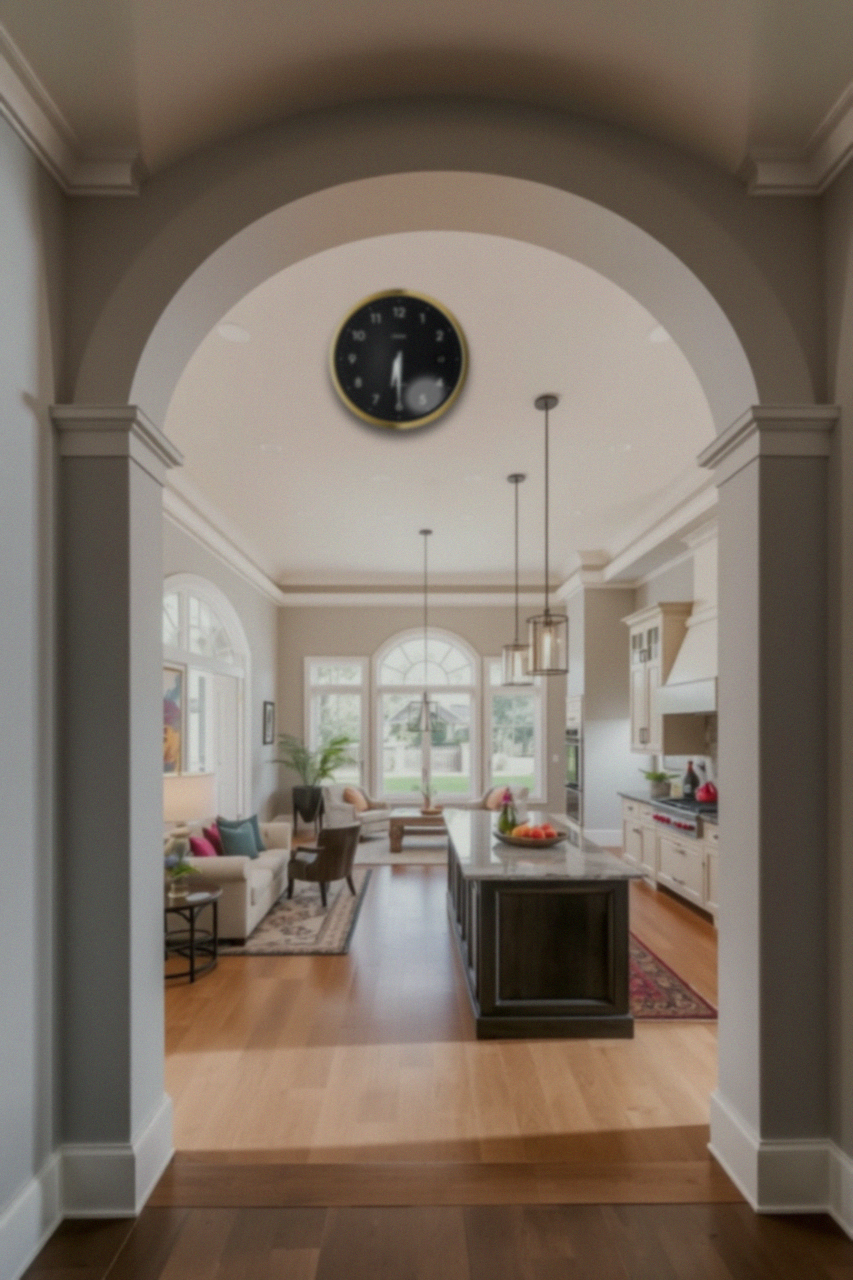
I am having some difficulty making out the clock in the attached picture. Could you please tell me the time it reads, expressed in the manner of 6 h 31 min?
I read 6 h 30 min
